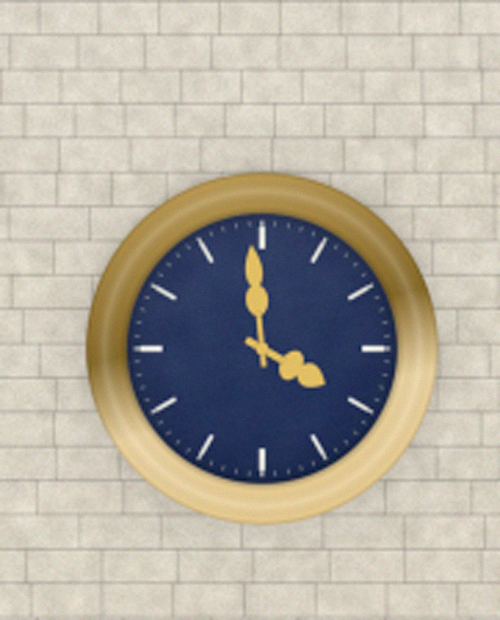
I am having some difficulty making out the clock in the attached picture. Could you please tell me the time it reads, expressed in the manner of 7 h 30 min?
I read 3 h 59 min
